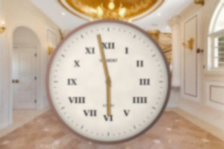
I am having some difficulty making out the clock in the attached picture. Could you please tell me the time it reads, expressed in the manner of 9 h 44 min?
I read 5 h 58 min
